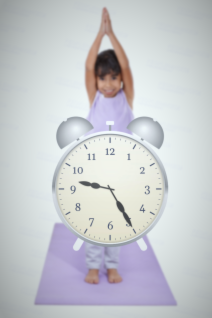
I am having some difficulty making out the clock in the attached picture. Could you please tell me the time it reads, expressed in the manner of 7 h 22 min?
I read 9 h 25 min
